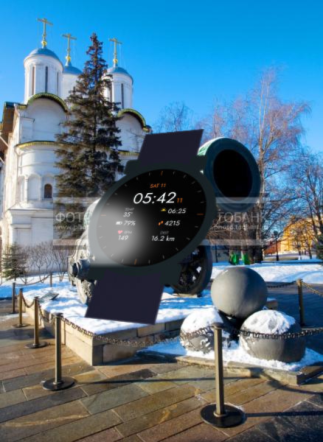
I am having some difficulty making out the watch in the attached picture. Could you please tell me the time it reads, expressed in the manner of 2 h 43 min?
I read 5 h 42 min
